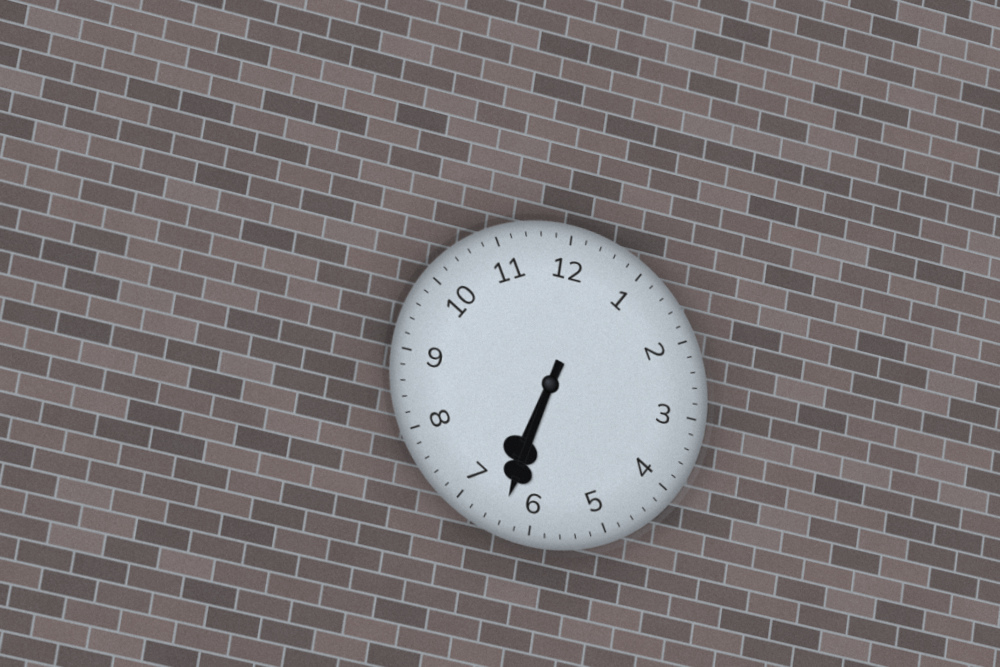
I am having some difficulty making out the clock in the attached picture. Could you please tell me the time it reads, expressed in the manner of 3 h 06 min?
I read 6 h 32 min
